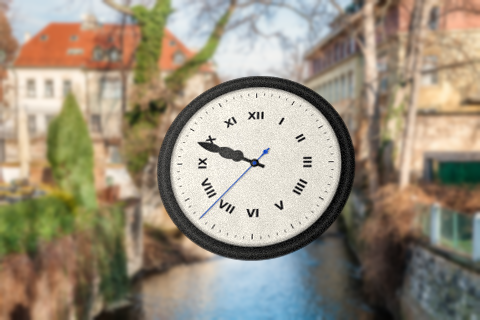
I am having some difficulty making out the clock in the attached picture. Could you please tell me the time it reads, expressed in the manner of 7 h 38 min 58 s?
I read 9 h 48 min 37 s
